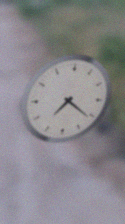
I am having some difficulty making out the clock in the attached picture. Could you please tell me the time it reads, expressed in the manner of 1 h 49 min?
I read 7 h 21 min
